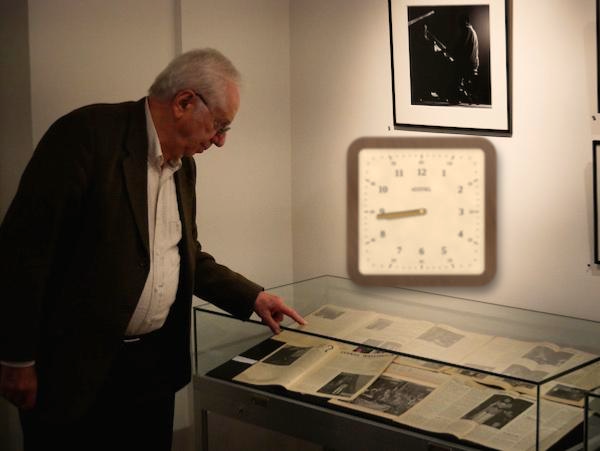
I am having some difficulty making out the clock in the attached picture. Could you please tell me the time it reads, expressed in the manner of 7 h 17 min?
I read 8 h 44 min
